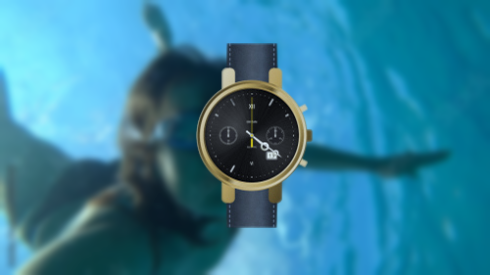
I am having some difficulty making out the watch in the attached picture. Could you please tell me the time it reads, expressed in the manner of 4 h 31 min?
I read 4 h 21 min
